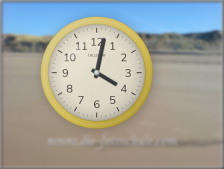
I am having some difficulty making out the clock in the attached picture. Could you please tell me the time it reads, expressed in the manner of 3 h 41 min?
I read 4 h 02 min
